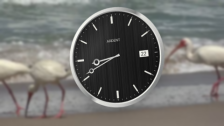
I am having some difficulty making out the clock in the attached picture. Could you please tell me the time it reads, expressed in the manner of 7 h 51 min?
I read 8 h 41 min
